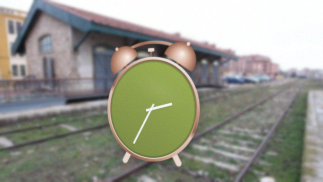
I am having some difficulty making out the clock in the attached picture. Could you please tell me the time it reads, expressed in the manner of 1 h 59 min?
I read 2 h 35 min
